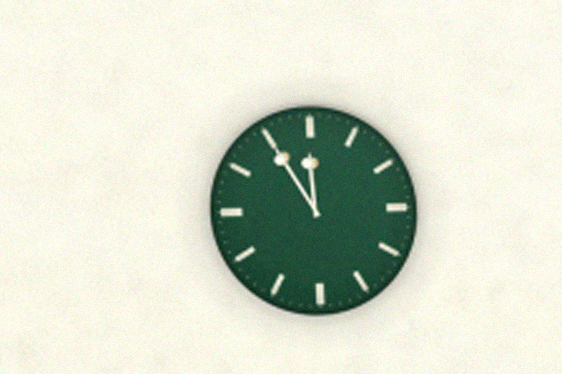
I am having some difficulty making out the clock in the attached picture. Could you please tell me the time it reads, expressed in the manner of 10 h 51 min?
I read 11 h 55 min
